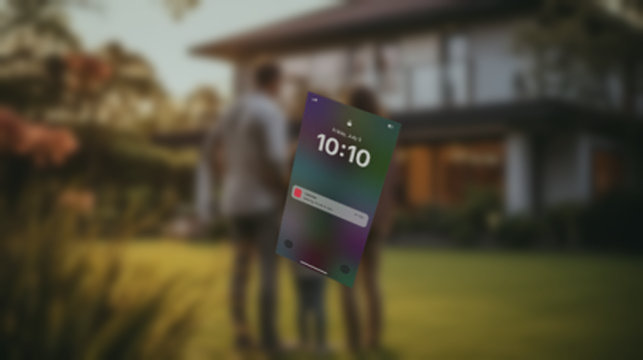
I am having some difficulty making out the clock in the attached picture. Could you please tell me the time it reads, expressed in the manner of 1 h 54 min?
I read 10 h 10 min
